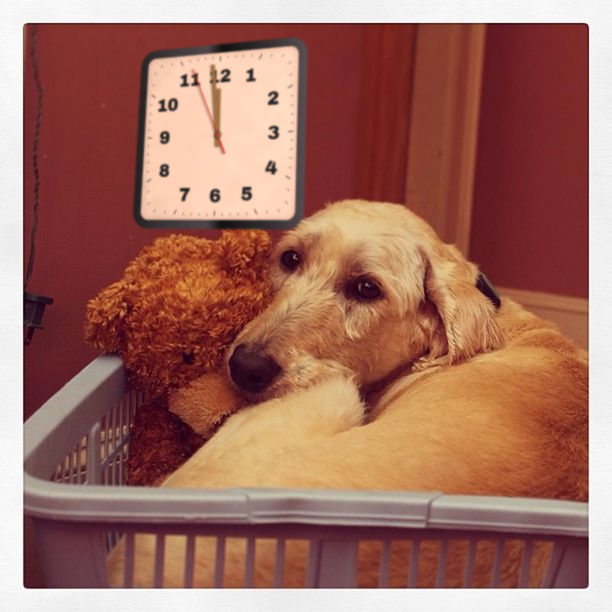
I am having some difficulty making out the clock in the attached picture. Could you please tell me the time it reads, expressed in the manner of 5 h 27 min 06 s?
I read 11 h 58 min 56 s
